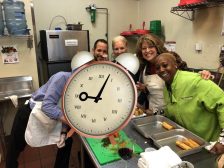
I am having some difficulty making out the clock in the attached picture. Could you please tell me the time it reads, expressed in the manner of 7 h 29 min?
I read 9 h 03 min
